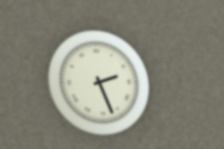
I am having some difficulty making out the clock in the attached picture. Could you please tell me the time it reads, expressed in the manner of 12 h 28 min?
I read 2 h 27 min
